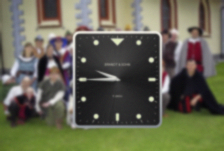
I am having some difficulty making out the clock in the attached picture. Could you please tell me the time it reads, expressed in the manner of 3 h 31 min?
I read 9 h 45 min
